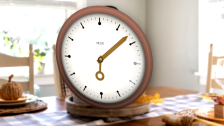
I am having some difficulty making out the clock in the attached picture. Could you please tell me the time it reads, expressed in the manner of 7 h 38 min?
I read 6 h 08 min
